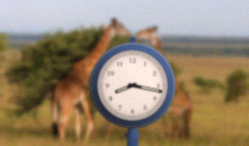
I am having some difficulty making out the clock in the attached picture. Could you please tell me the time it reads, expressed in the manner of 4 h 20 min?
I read 8 h 17 min
